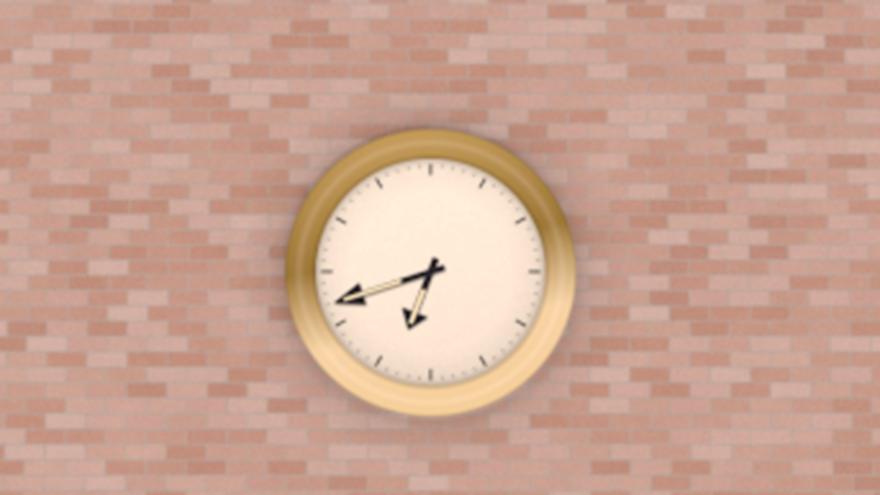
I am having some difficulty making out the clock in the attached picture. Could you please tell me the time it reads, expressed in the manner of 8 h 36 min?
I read 6 h 42 min
